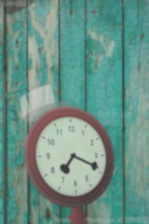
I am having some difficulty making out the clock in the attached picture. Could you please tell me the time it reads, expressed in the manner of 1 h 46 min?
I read 7 h 19 min
